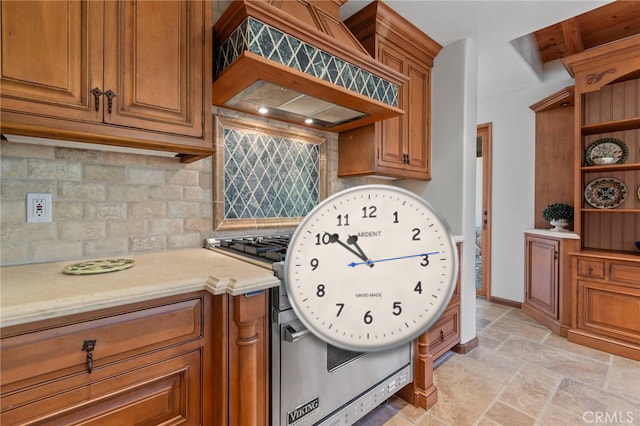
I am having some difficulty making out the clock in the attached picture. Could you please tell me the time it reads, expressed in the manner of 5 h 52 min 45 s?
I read 10 h 51 min 14 s
